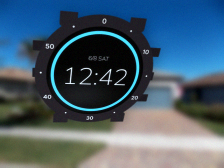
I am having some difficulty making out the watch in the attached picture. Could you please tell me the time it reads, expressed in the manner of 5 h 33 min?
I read 12 h 42 min
